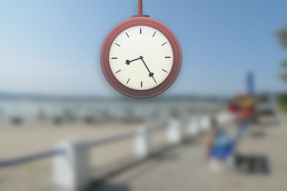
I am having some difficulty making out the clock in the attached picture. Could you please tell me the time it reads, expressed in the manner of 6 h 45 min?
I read 8 h 25 min
